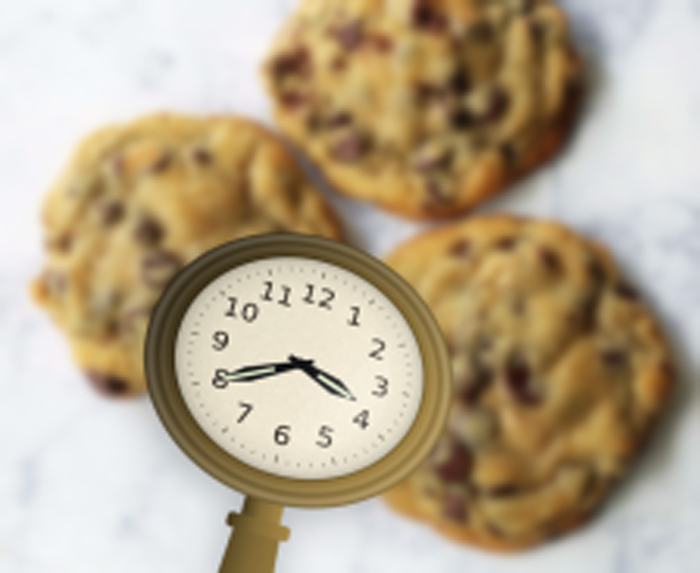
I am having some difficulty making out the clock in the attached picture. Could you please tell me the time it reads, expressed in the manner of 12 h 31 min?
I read 3 h 40 min
